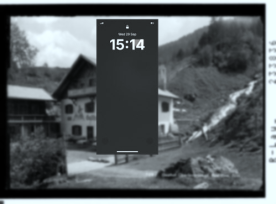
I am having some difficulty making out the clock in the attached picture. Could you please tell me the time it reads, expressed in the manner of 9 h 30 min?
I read 15 h 14 min
